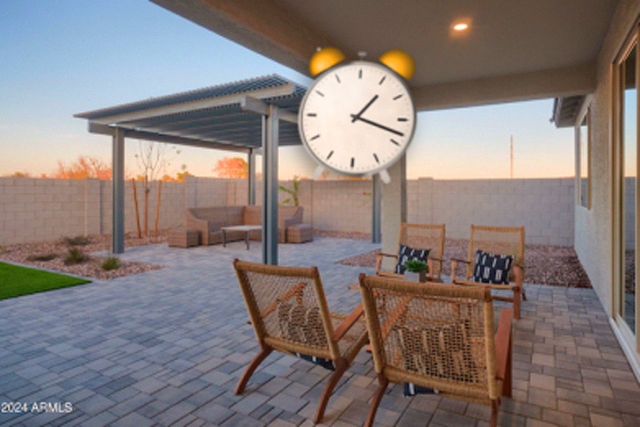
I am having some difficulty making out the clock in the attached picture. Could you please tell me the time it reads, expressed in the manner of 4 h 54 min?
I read 1 h 18 min
